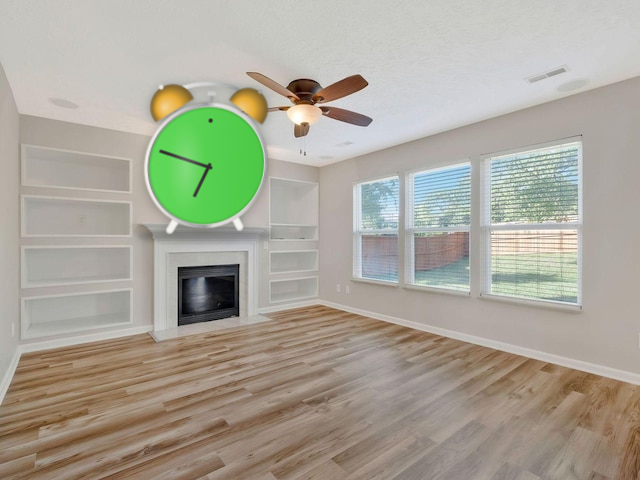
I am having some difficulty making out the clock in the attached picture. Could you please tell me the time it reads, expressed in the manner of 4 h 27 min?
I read 6 h 48 min
